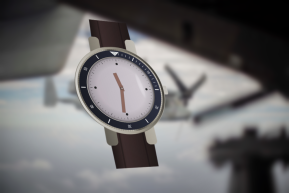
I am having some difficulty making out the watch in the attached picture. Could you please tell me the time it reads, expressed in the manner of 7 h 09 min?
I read 11 h 31 min
